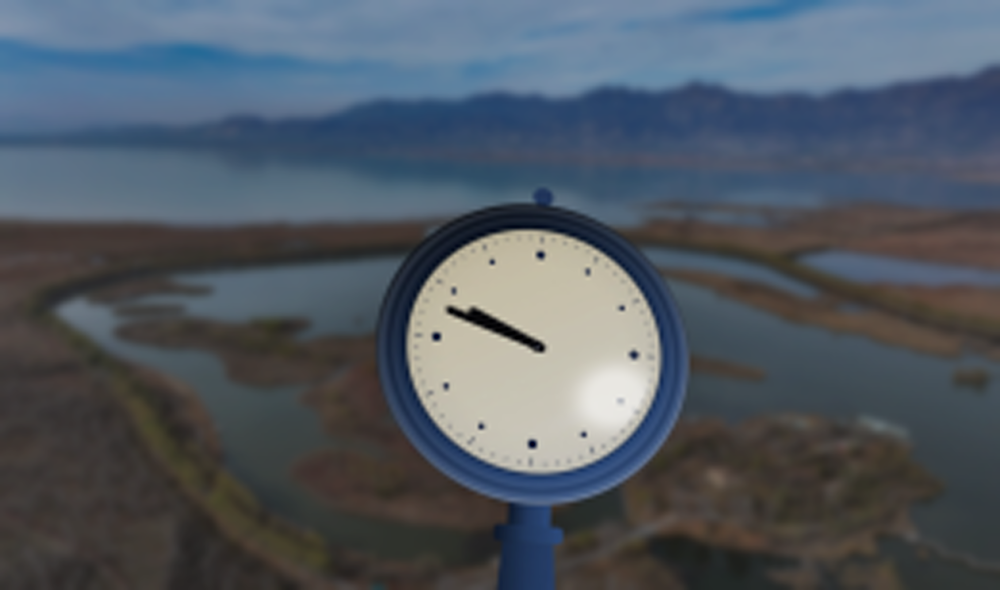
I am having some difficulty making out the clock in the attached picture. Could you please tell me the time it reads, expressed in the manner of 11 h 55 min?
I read 9 h 48 min
